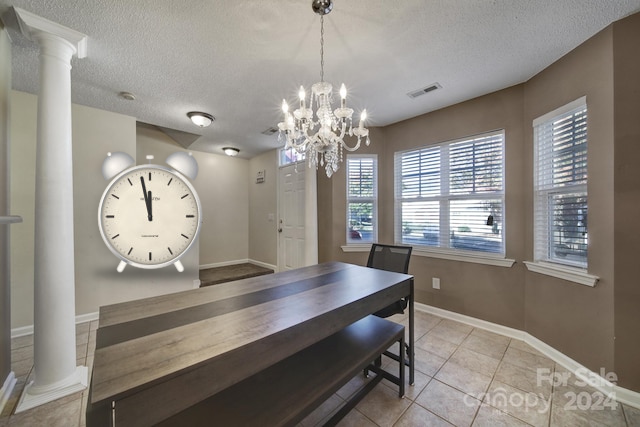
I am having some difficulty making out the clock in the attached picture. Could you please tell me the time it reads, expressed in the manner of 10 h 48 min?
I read 11 h 58 min
